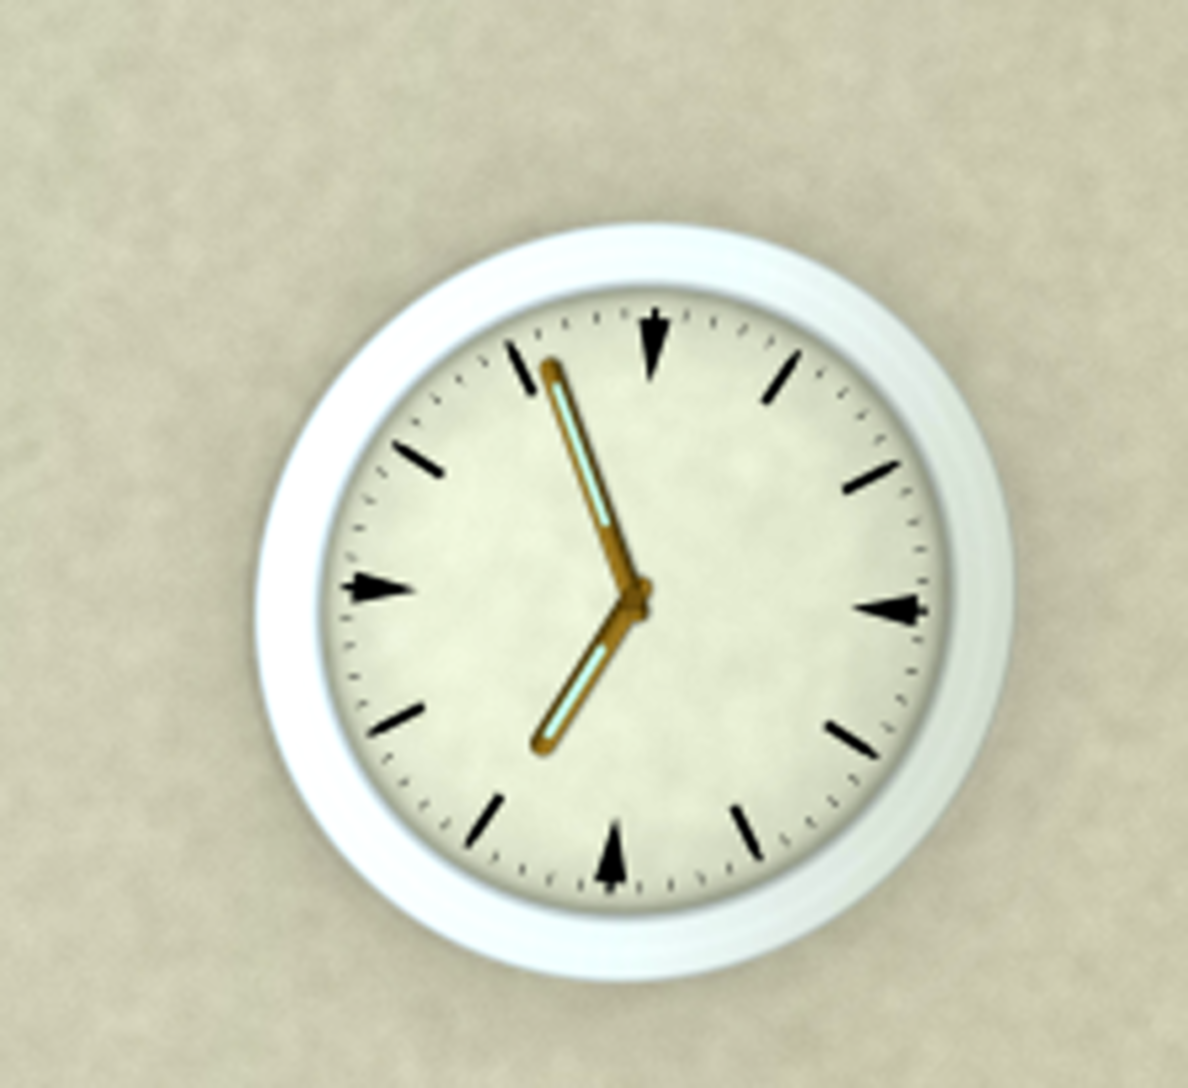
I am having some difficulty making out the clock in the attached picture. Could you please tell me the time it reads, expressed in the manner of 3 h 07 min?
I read 6 h 56 min
